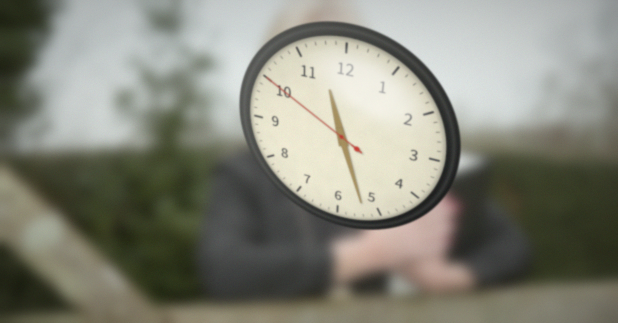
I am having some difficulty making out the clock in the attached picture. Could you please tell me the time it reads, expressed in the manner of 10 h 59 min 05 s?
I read 11 h 26 min 50 s
